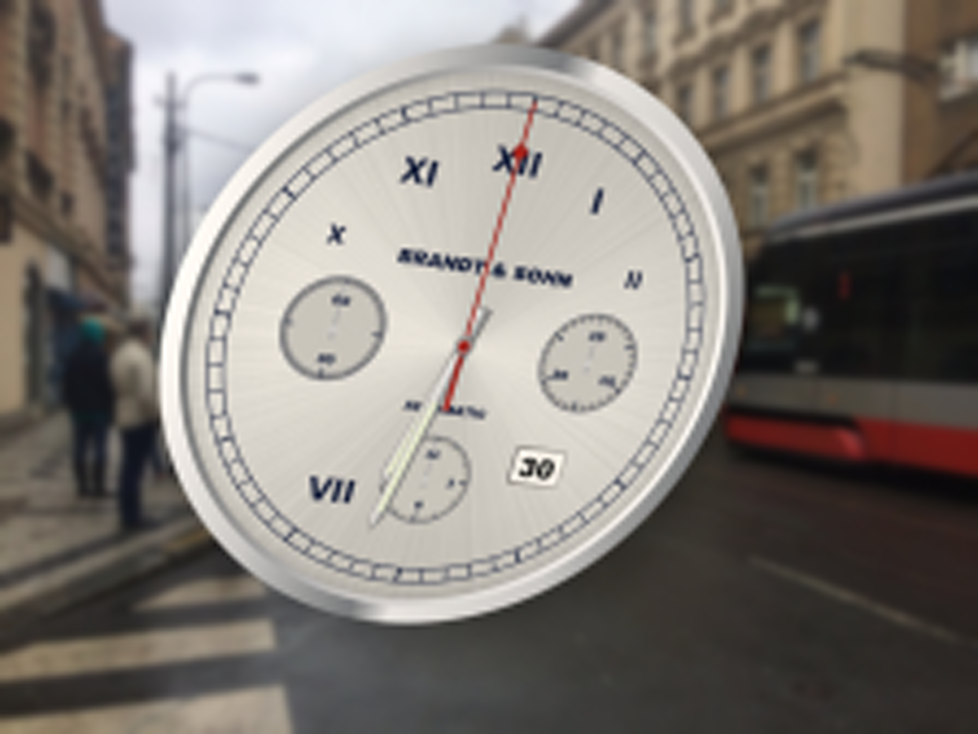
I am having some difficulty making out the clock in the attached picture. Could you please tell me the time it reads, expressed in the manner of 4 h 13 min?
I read 6 h 32 min
